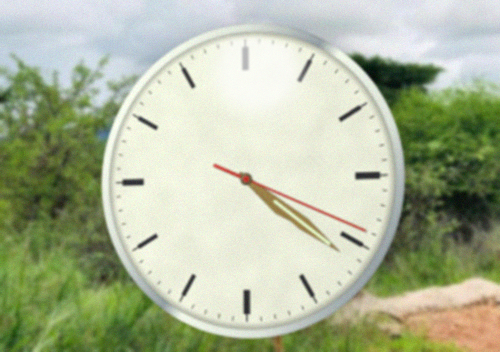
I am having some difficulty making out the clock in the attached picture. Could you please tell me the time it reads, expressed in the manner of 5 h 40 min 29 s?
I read 4 h 21 min 19 s
